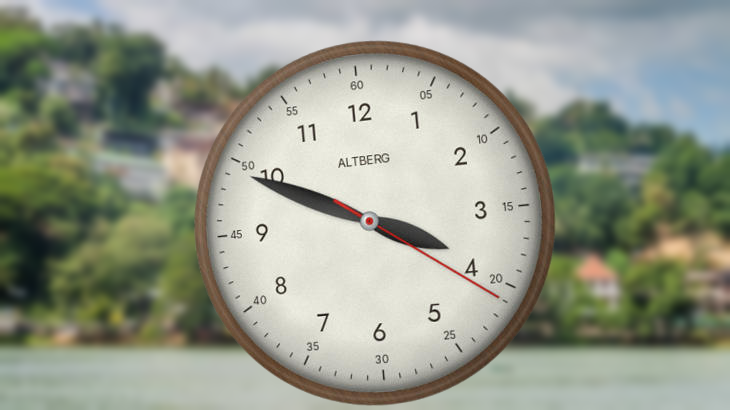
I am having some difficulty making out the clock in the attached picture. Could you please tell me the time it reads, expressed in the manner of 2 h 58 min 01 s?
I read 3 h 49 min 21 s
